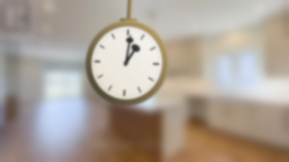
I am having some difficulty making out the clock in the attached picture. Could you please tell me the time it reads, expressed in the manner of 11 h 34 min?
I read 1 h 01 min
